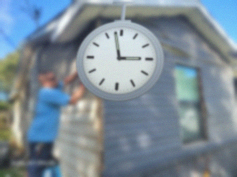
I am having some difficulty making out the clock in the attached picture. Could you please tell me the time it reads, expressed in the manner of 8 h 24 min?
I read 2 h 58 min
